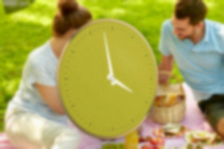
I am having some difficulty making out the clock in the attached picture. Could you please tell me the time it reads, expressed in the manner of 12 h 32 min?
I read 3 h 58 min
